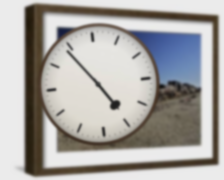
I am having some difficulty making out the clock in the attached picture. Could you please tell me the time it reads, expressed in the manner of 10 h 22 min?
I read 4 h 54 min
